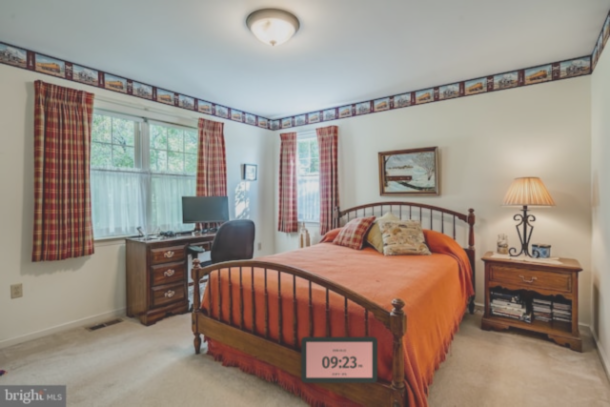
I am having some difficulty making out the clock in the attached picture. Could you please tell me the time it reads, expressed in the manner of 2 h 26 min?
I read 9 h 23 min
